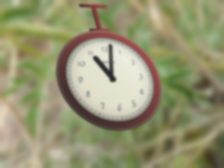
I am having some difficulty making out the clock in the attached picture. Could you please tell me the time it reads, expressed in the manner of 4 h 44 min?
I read 11 h 02 min
